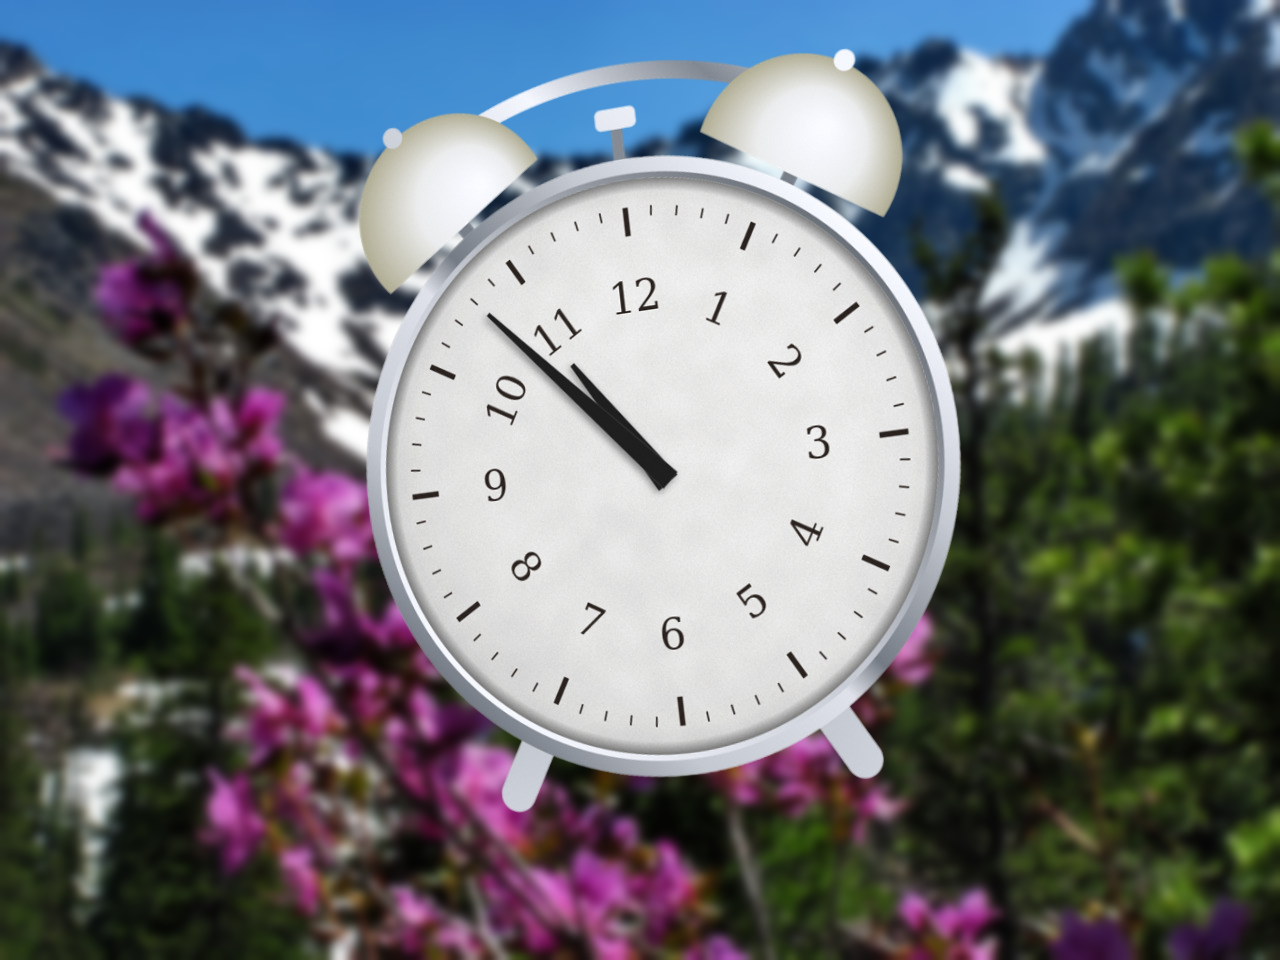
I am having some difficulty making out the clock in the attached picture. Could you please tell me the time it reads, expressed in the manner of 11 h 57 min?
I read 10 h 53 min
